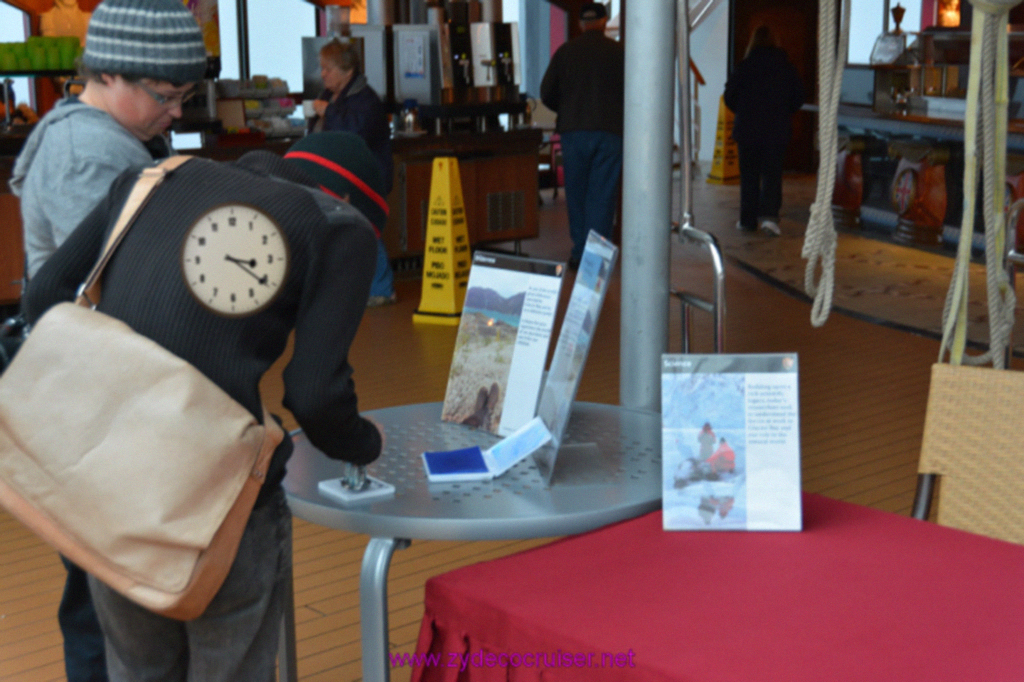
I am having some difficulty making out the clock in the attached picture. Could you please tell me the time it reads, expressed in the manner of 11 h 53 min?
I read 3 h 21 min
